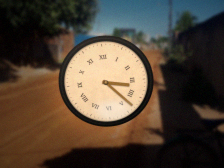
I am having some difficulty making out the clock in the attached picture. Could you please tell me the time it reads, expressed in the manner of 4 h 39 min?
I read 3 h 23 min
